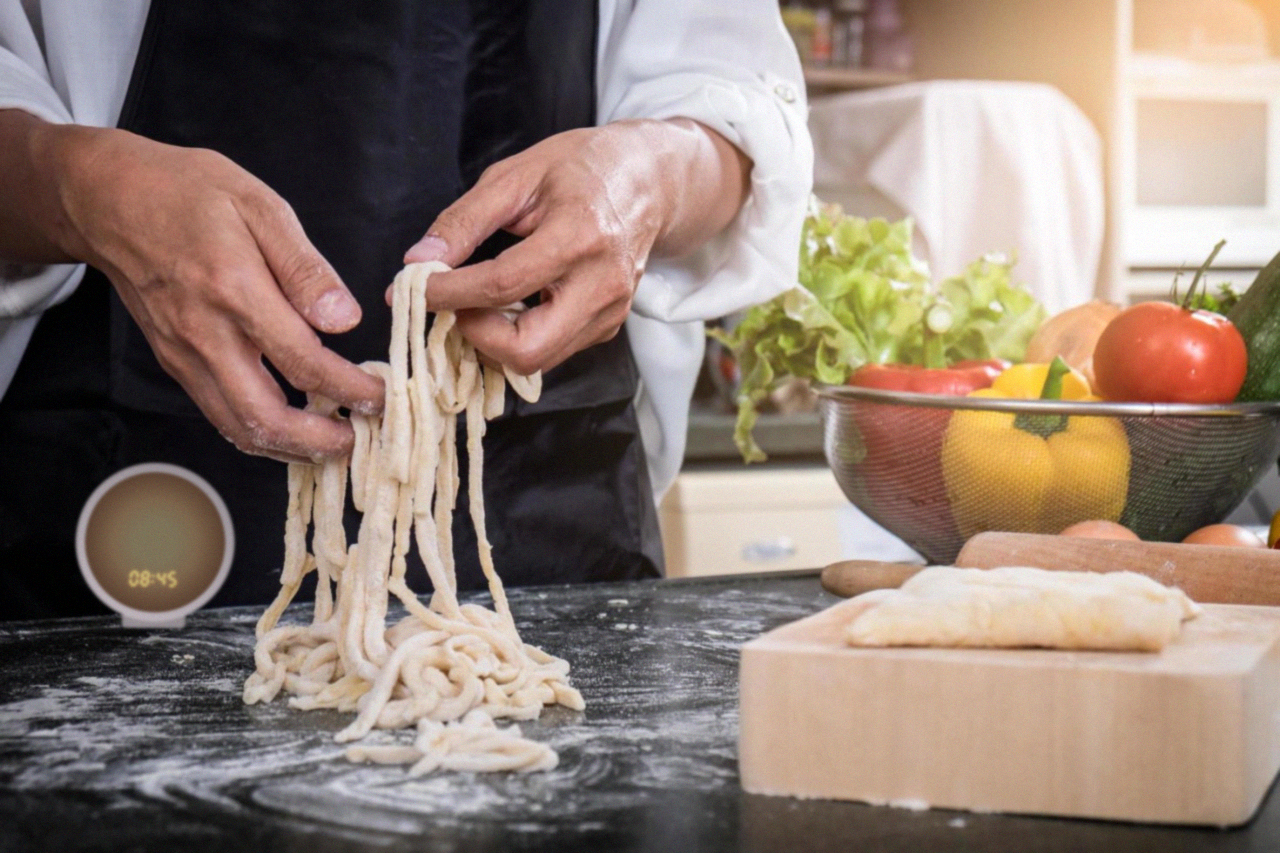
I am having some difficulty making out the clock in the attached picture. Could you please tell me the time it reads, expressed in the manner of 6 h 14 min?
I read 8 h 45 min
